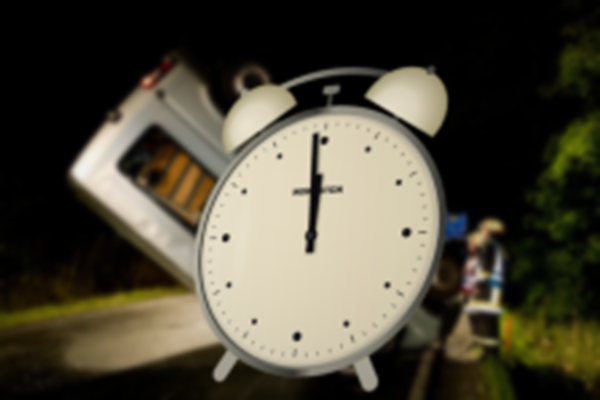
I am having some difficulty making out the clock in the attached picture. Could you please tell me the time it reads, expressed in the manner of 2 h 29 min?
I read 11 h 59 min
